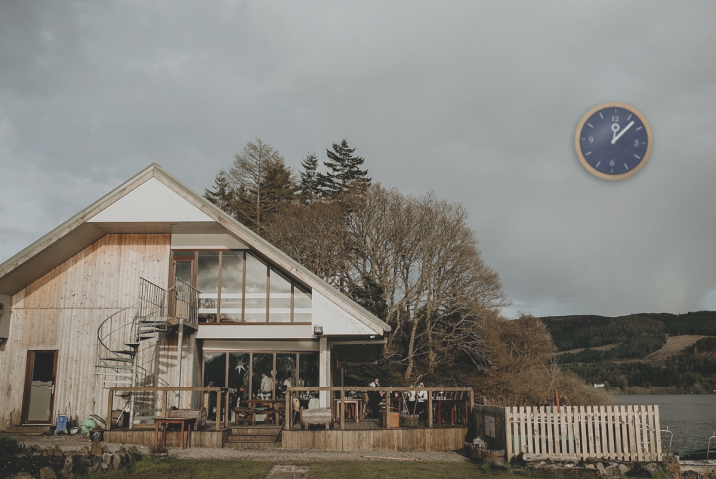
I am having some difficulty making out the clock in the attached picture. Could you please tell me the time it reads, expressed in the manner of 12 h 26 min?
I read 12 h 07 min
